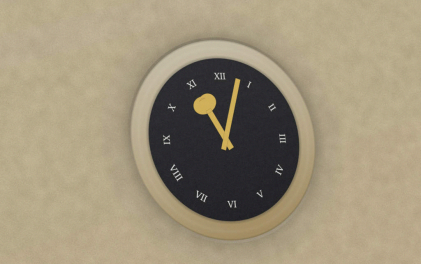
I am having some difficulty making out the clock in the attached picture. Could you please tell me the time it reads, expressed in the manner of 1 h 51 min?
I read 11 h 03 min
